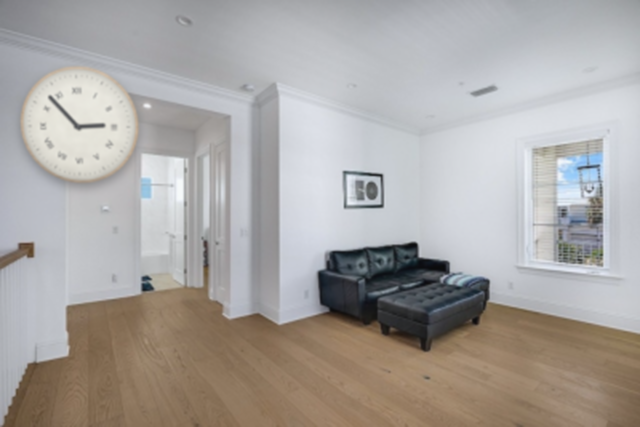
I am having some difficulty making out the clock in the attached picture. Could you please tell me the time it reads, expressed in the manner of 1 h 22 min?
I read 2 h 53 min
